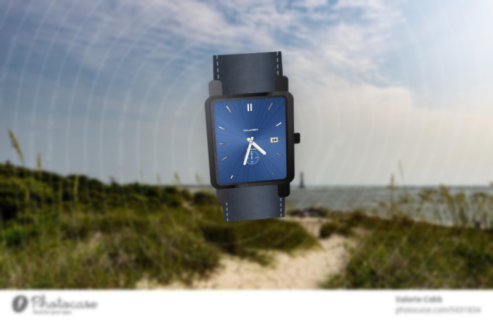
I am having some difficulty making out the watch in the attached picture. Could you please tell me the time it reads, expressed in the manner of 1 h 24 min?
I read 4 h 33 min
